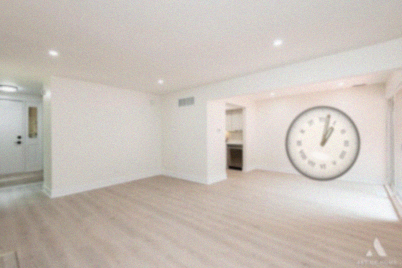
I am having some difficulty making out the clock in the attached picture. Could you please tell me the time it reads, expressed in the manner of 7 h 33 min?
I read 1 h 02 min
